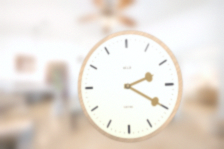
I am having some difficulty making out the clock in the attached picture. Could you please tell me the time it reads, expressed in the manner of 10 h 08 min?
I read 2 h 20 min
